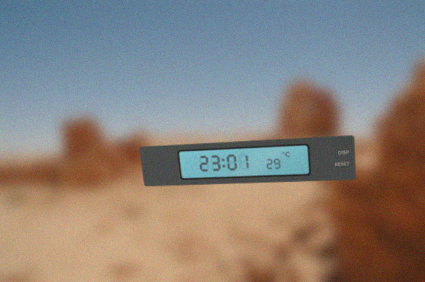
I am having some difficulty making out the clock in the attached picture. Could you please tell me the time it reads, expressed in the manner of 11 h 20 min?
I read 23 h 01 min
